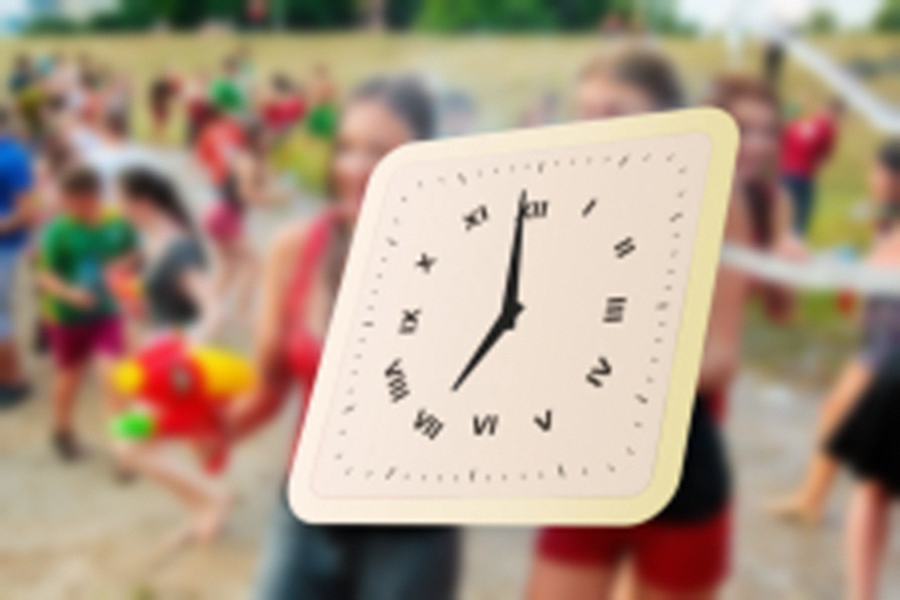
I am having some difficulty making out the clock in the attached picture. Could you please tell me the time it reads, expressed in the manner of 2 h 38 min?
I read 6 h 59 min
